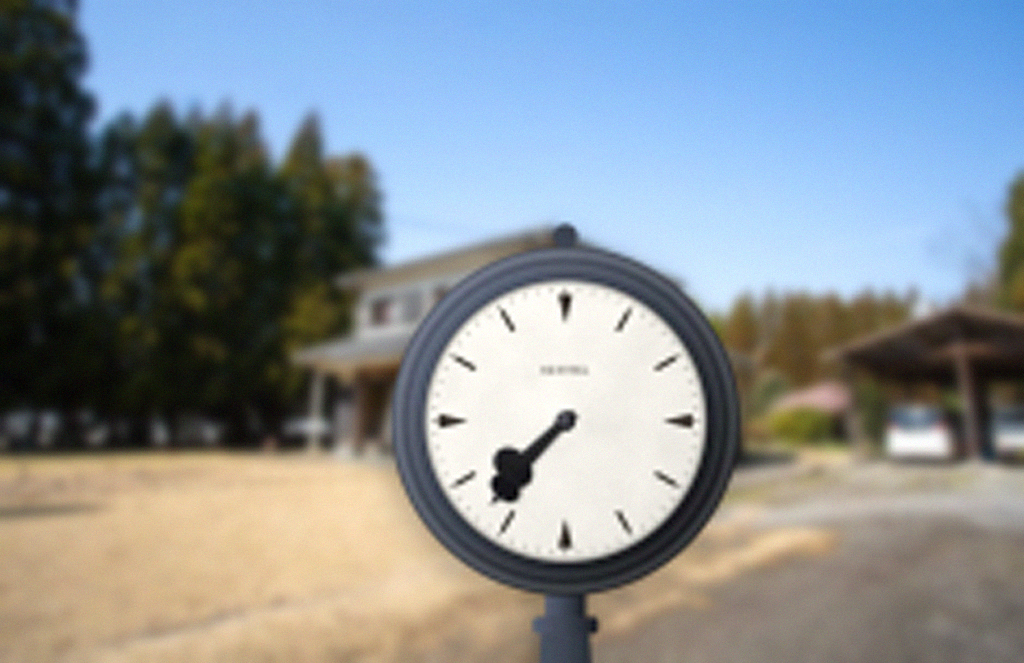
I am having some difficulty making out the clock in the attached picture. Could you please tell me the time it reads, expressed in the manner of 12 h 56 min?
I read 7 h 37 min
